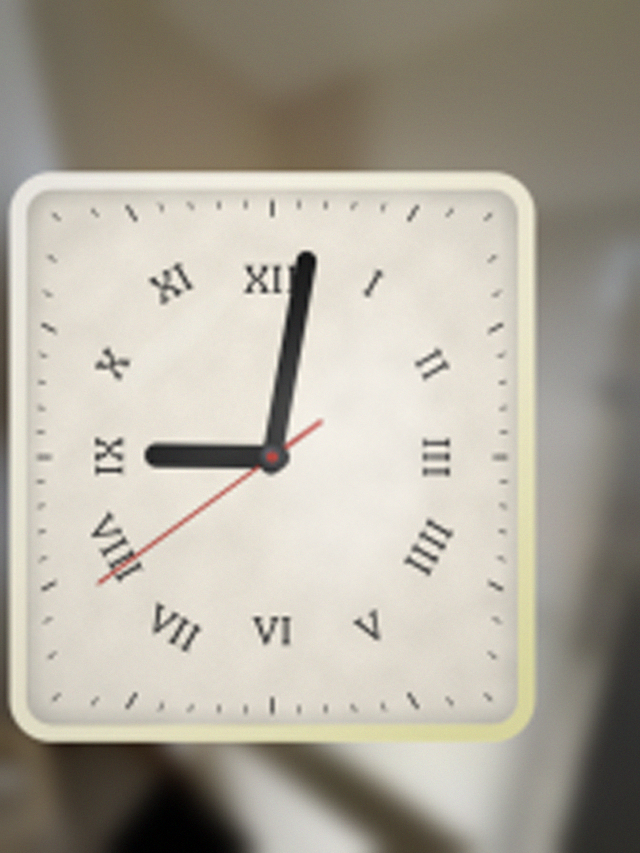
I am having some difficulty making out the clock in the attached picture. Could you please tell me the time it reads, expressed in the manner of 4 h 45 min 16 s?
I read 9 h 01 min 39 s
